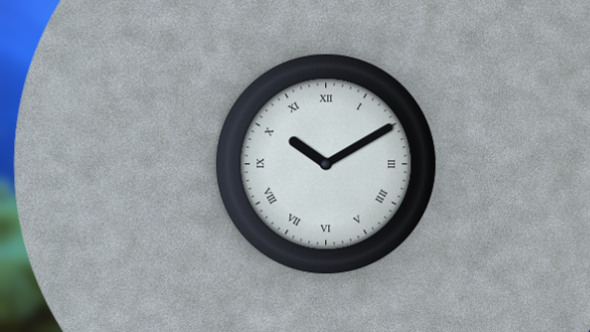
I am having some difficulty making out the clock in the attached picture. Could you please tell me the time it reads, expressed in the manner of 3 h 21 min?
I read 10 h 10 min
